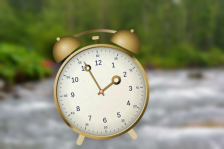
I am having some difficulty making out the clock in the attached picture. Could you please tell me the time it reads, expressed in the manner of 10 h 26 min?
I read 1 h 56 min
